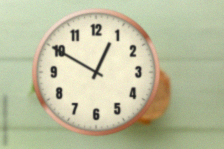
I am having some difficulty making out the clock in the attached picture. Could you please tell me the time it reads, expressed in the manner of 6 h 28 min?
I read 12 h 50 min
